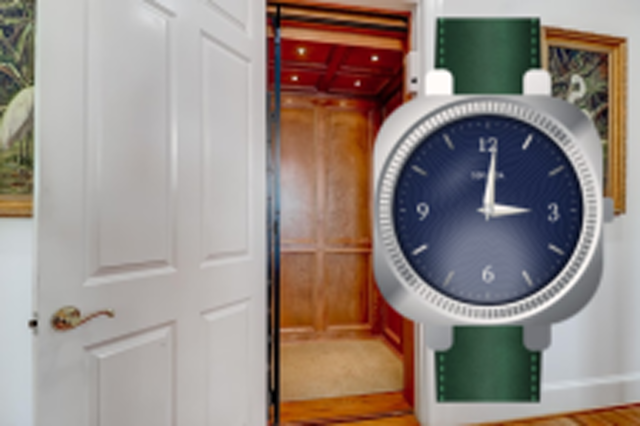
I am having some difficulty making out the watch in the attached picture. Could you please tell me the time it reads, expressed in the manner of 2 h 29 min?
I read 3 h 01 min
